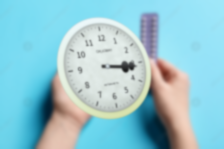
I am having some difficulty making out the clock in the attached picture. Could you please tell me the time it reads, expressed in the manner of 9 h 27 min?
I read 3 h 16 min
